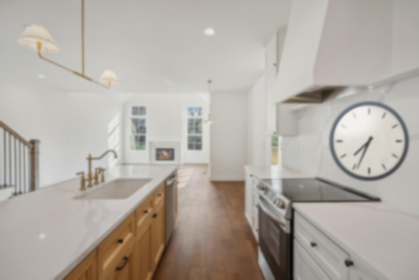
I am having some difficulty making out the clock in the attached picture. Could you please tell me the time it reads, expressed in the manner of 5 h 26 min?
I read 7 h 34 min
